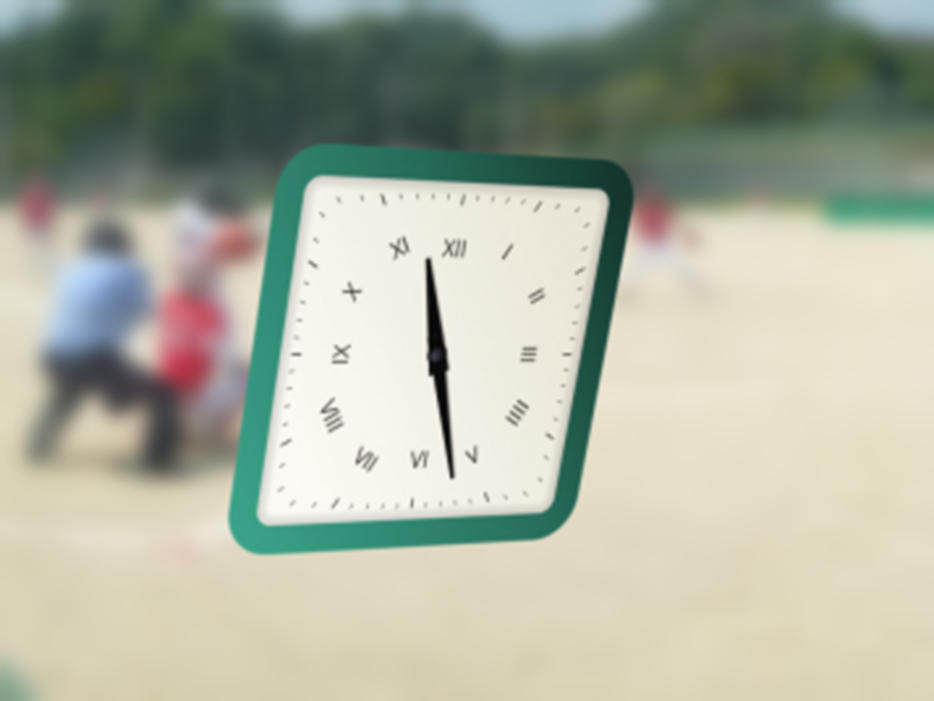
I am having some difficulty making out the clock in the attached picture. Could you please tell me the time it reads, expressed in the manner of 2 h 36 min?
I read 11 h 27 min
